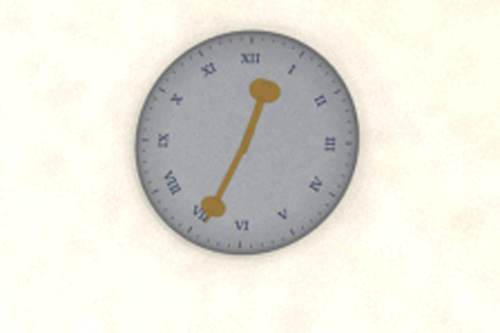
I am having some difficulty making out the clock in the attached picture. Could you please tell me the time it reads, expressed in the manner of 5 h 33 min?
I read 12 h 34 min
